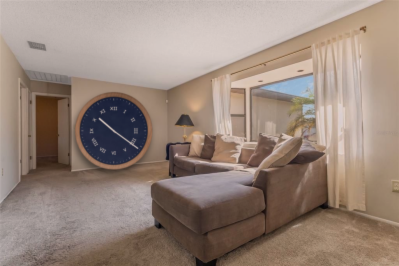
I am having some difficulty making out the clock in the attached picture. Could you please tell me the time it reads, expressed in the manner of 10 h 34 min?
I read 10 h 21 min
